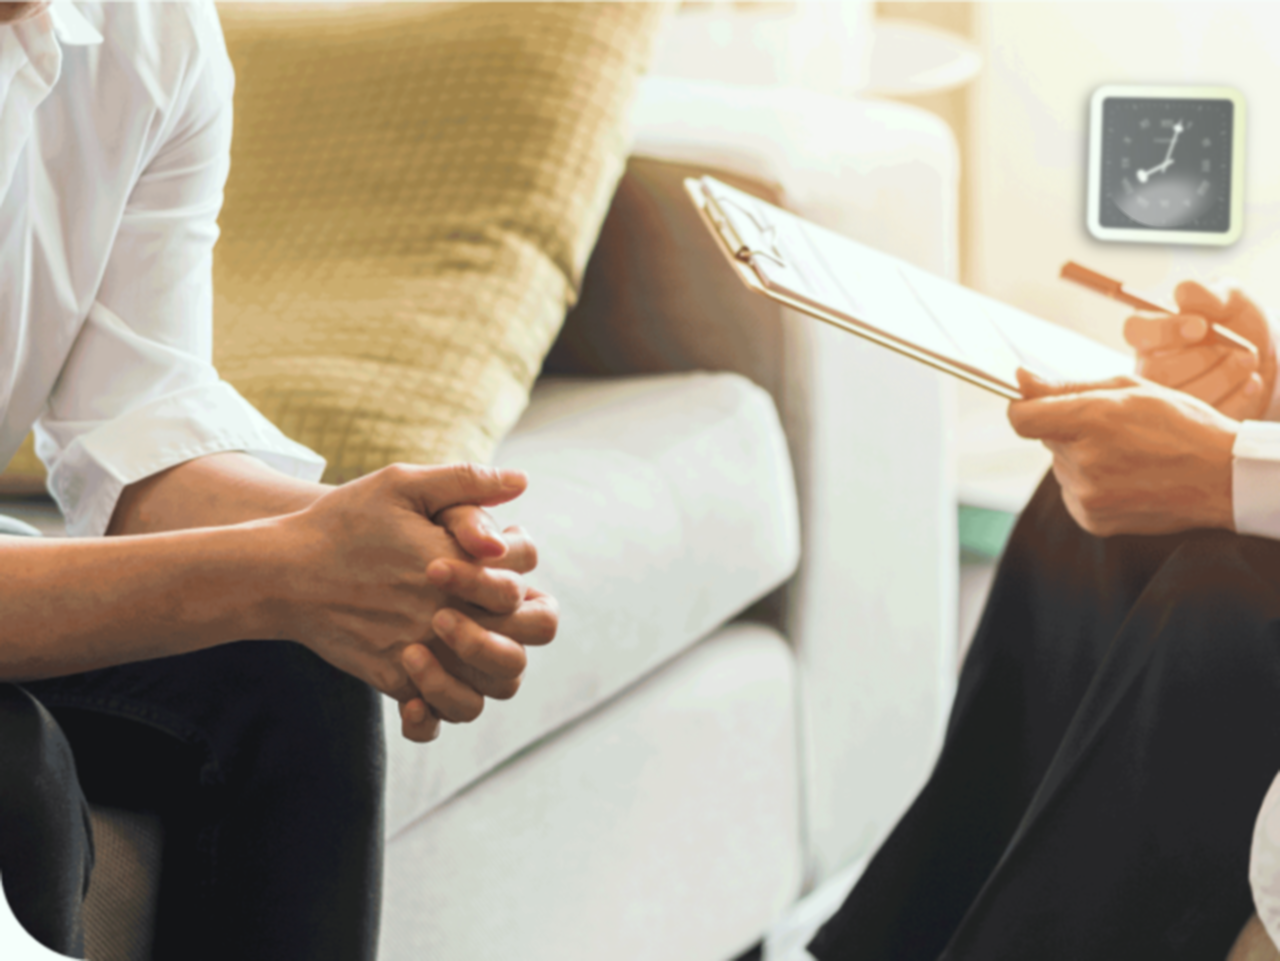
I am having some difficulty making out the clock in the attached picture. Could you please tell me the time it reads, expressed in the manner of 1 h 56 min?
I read 8 h 03 min
